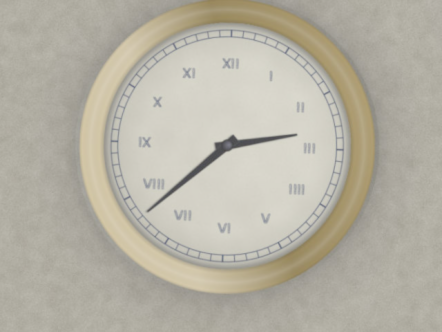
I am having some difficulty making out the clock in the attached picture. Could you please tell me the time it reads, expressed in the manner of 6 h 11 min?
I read 2 h 38 min
